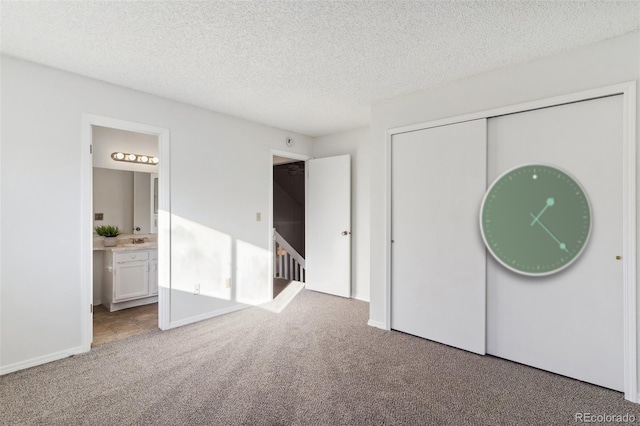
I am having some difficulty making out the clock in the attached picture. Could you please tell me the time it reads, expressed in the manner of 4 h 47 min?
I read 1 h 23 min
